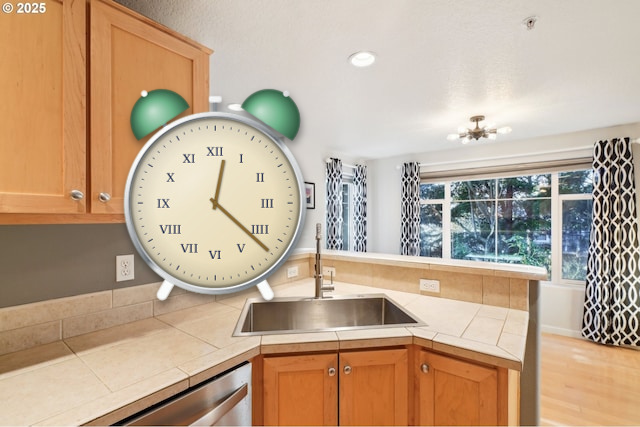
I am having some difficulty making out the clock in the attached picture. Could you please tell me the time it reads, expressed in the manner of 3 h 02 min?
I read 12 h 22 min
